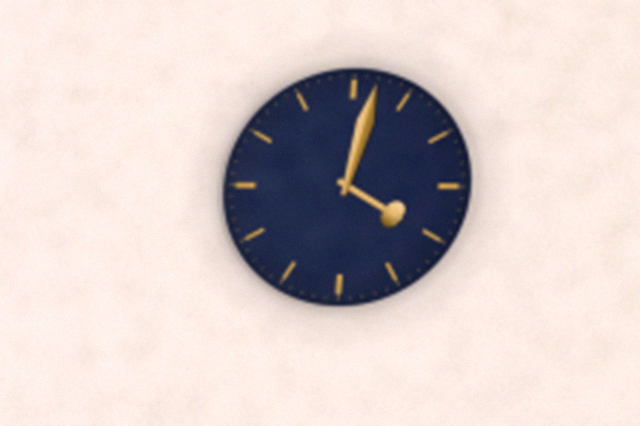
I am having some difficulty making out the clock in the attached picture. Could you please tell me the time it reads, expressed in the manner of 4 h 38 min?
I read 4 h 02 min
